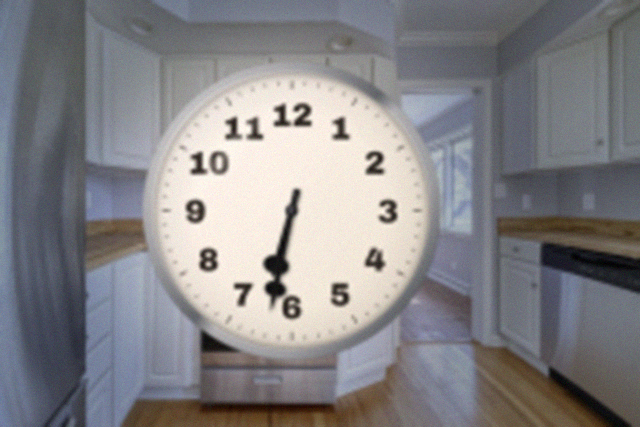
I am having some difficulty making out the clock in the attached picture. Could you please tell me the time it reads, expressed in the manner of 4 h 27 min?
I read 6 h 32 min
